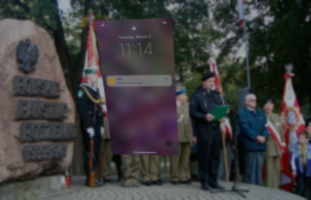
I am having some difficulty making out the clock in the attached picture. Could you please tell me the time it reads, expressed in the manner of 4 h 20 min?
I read 11 h 14 min
